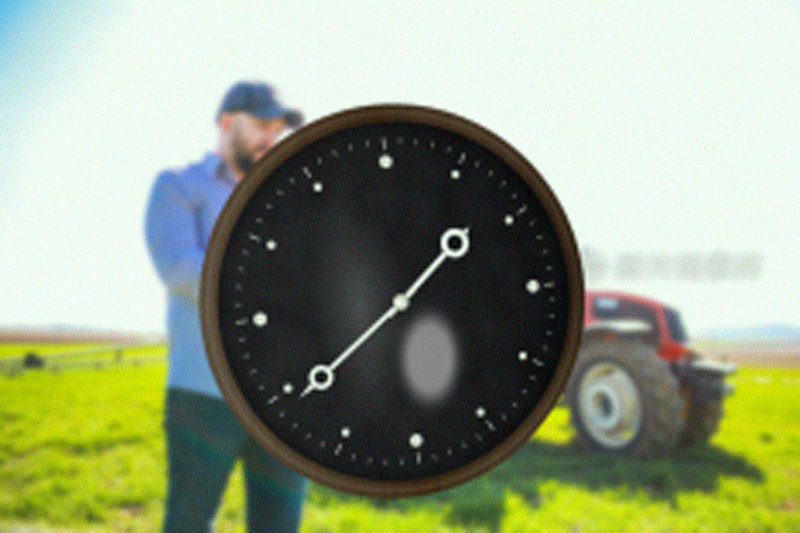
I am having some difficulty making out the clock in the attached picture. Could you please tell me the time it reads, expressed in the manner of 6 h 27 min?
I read 1 h 39 min
